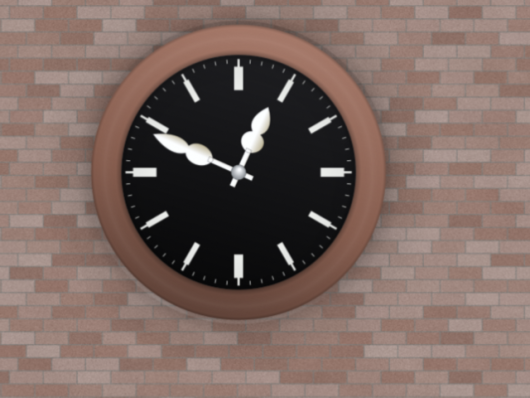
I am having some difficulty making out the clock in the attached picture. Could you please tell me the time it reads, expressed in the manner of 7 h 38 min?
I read 12 h 49 min
